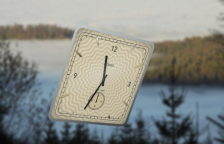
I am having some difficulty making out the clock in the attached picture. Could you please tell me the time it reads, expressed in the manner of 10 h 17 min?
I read 11 h 33 min
